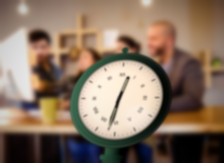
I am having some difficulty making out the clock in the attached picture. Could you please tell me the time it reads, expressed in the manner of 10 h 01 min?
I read 12 h 32 min
